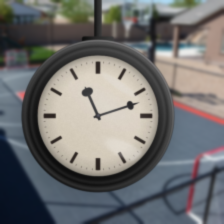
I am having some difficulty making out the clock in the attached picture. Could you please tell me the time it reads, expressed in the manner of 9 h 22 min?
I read 11 h 12 min
